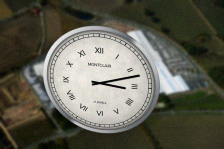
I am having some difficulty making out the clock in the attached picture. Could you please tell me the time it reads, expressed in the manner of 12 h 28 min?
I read 3 h 12 min
